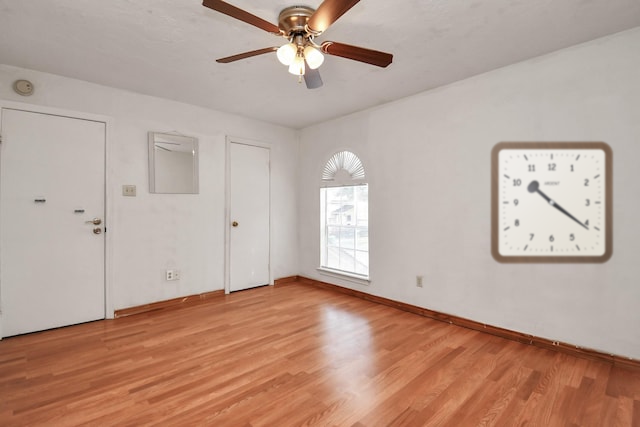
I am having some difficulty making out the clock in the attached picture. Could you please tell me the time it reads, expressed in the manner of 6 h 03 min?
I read 10 h 21 min
